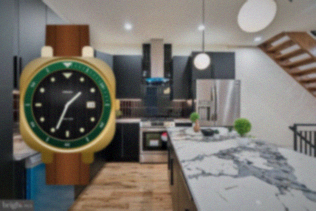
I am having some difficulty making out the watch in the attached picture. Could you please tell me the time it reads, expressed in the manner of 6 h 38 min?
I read 1 h 34 min
